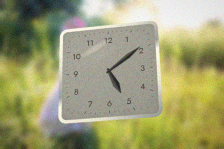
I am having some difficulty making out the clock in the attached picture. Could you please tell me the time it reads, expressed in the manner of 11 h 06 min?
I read 5 h 09 min
